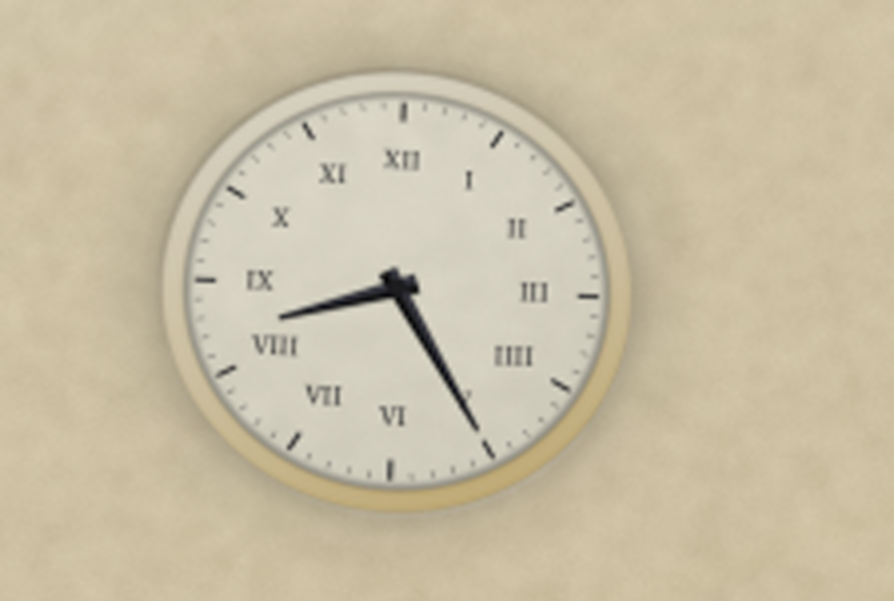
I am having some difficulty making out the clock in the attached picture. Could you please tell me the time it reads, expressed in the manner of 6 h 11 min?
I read 8 h 25 min
